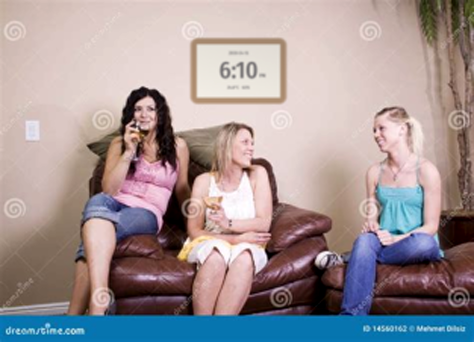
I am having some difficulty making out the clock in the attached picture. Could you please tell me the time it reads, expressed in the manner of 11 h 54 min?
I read 6 h 10 min
